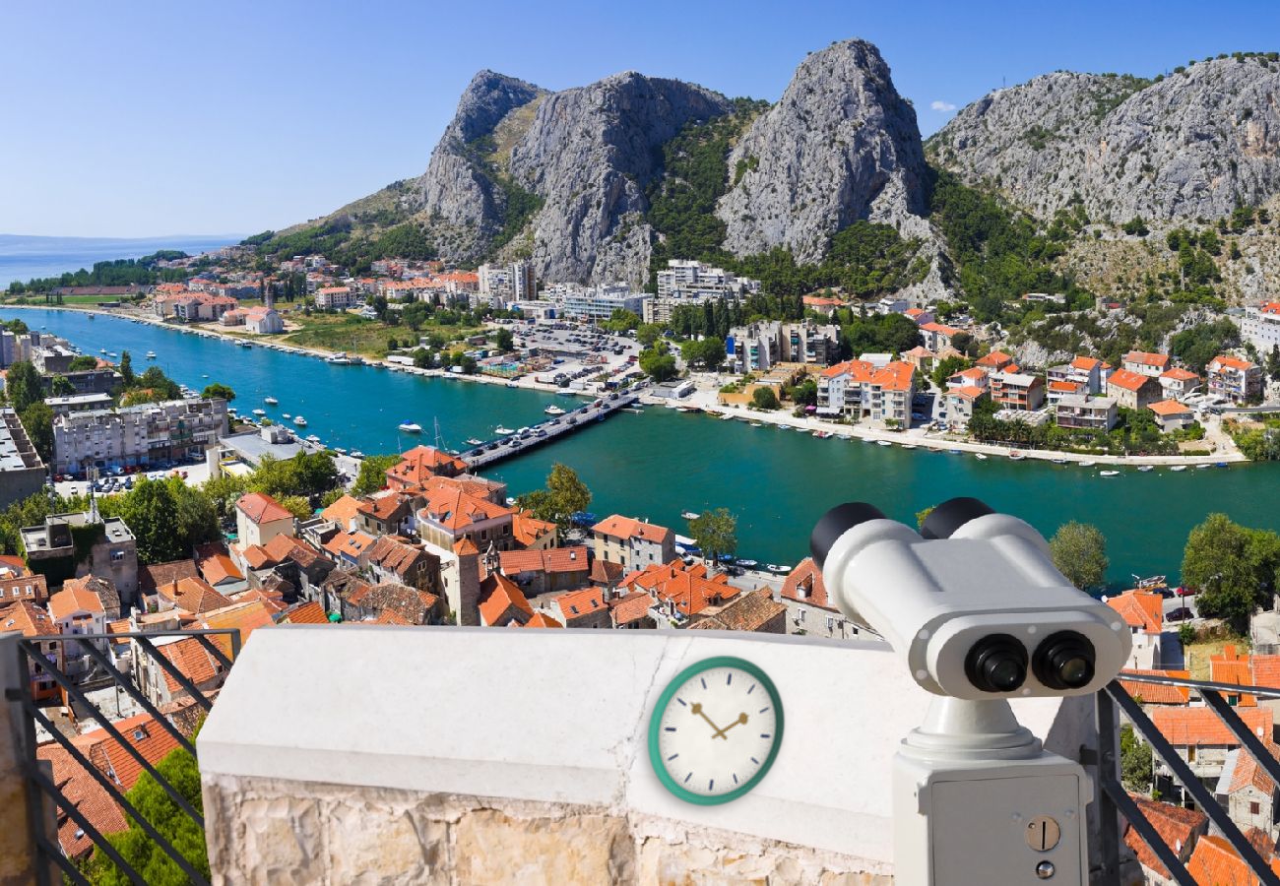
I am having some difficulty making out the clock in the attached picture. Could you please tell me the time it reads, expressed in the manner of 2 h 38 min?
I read 1 h 51 min
